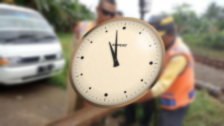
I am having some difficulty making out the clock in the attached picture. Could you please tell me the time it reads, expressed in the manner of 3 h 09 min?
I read 10 h 58 min
